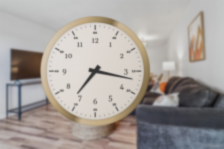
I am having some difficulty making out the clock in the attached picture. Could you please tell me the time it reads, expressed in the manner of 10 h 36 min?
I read 7 h 17 min
